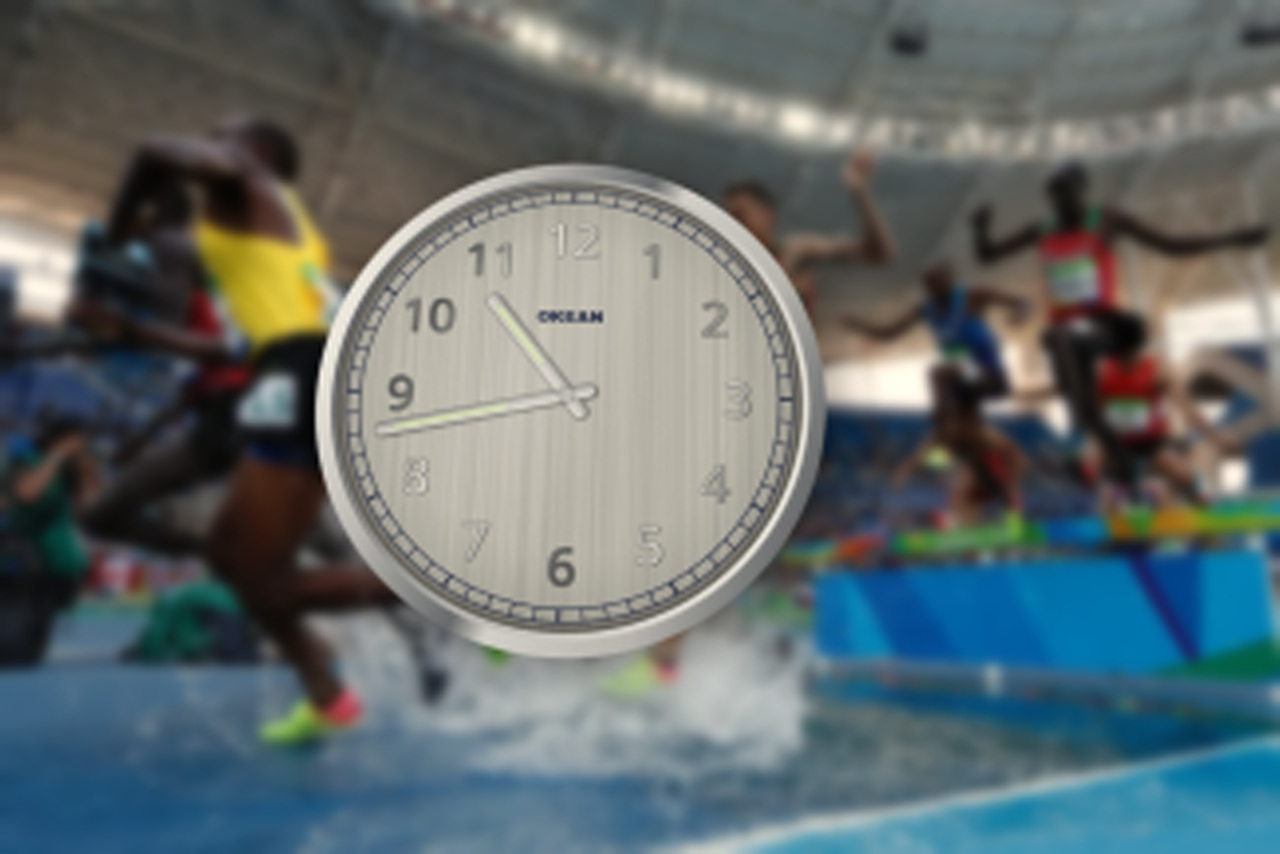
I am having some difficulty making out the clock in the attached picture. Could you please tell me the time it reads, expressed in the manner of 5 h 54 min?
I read 10 h 43 min
